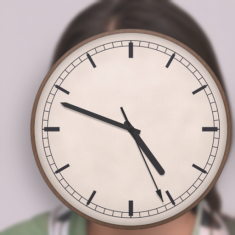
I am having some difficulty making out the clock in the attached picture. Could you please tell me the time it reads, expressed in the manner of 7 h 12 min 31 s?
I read 4 h 48 min 26 s
